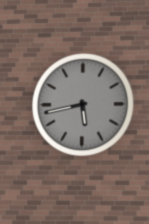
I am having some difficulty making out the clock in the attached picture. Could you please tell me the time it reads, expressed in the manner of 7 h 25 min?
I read 5 h 43 min
